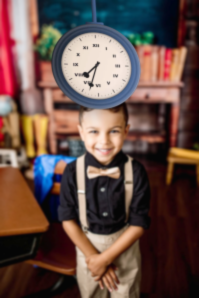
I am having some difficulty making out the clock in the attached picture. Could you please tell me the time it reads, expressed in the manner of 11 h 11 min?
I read 7 h 33 min
